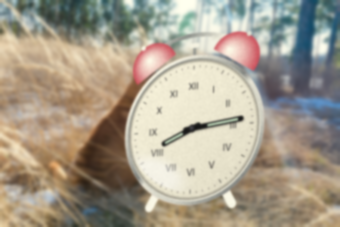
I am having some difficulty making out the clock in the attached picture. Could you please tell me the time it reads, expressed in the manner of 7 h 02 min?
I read 8 h 14 min
